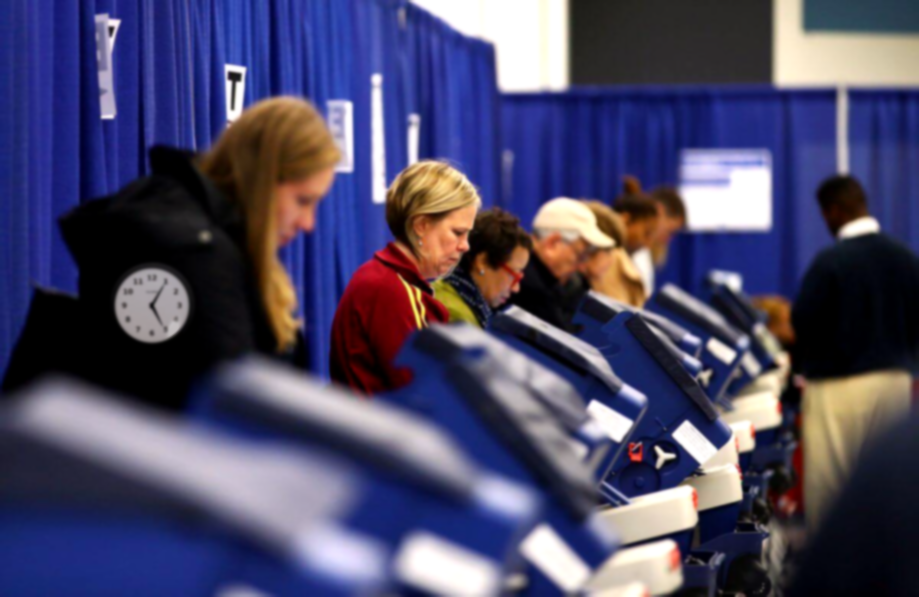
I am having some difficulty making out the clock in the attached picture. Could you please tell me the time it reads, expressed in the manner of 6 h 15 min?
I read 5 h 05 min
